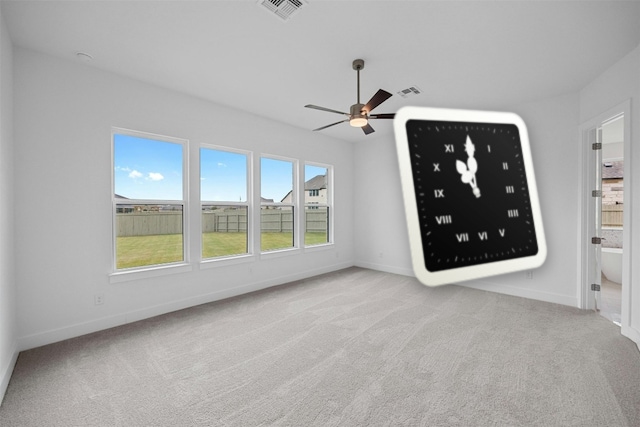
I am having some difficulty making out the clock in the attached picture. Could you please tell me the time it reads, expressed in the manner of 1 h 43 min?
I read 11 h 00 min
